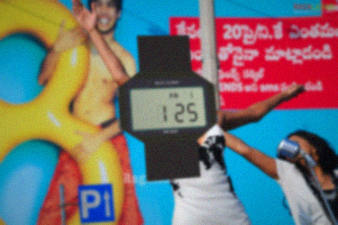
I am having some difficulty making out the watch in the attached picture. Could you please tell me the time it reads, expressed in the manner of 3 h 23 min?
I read 1 h 25 min
